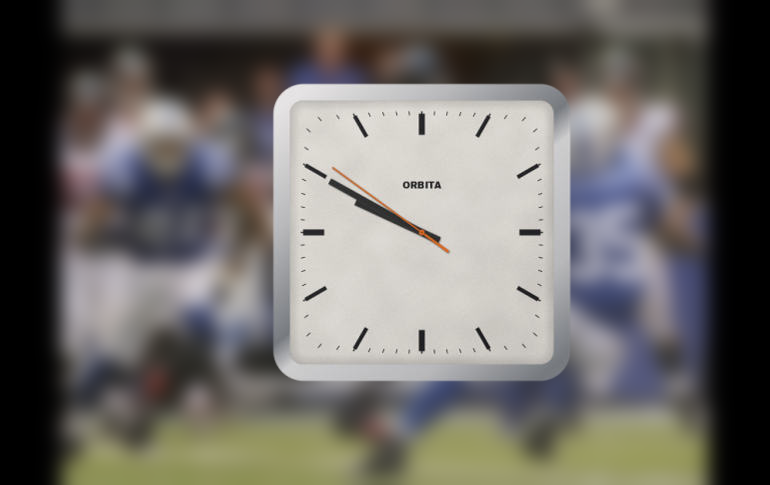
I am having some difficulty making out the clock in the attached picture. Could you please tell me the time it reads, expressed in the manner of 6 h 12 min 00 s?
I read 9 h 49 min 51 s
